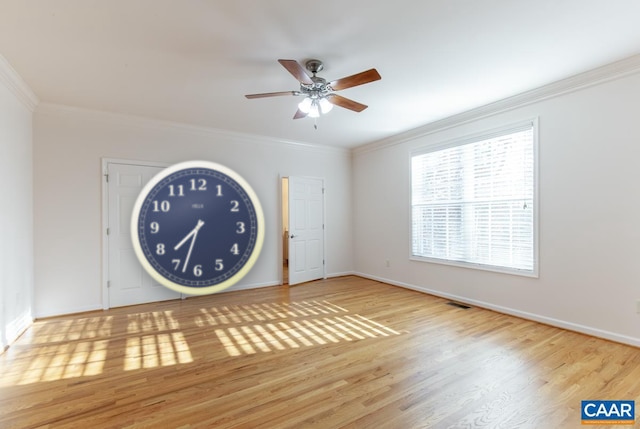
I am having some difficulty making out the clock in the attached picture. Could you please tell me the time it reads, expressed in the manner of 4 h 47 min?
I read 7 h 33 min
